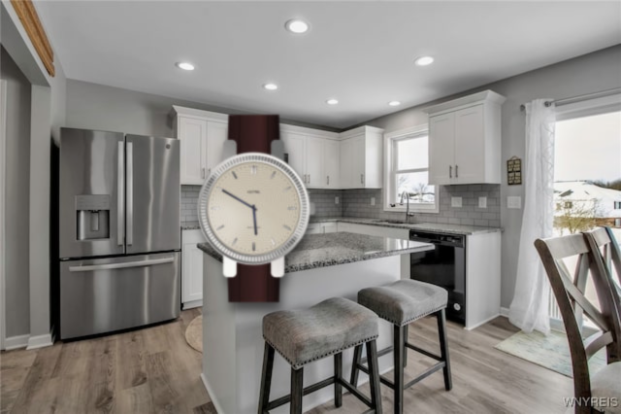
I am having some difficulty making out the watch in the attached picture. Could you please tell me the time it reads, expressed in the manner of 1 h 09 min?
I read 5 h 50 min
